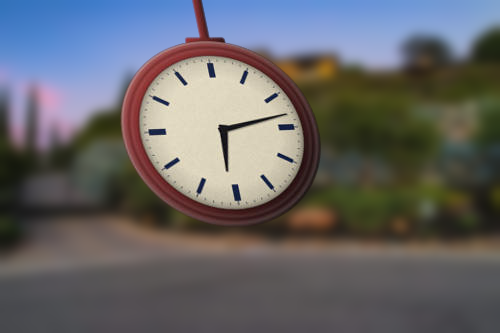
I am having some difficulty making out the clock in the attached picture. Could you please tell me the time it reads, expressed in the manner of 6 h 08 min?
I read 6 h 13 min
